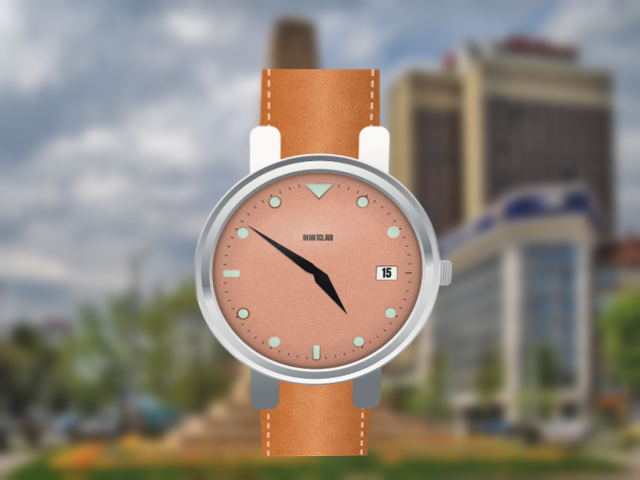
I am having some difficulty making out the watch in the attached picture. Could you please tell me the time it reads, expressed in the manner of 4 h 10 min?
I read 4 h 51 min
